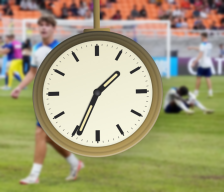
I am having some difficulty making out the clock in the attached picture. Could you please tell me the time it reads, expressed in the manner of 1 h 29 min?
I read 1 h 34 min
